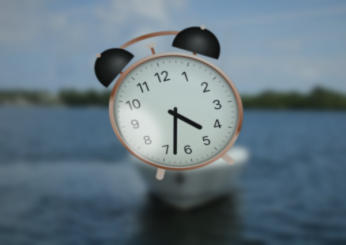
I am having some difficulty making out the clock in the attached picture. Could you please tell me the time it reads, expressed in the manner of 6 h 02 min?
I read 4 h 33 min
